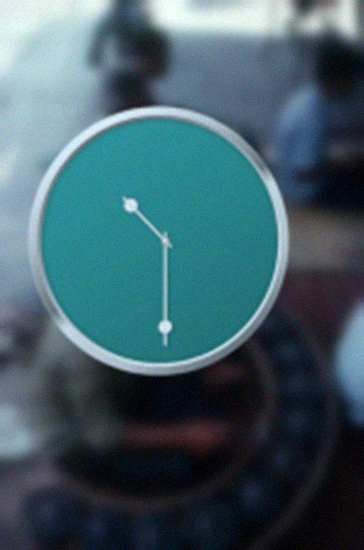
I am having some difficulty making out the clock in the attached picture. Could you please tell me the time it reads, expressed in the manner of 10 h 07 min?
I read 10 h 30 min
